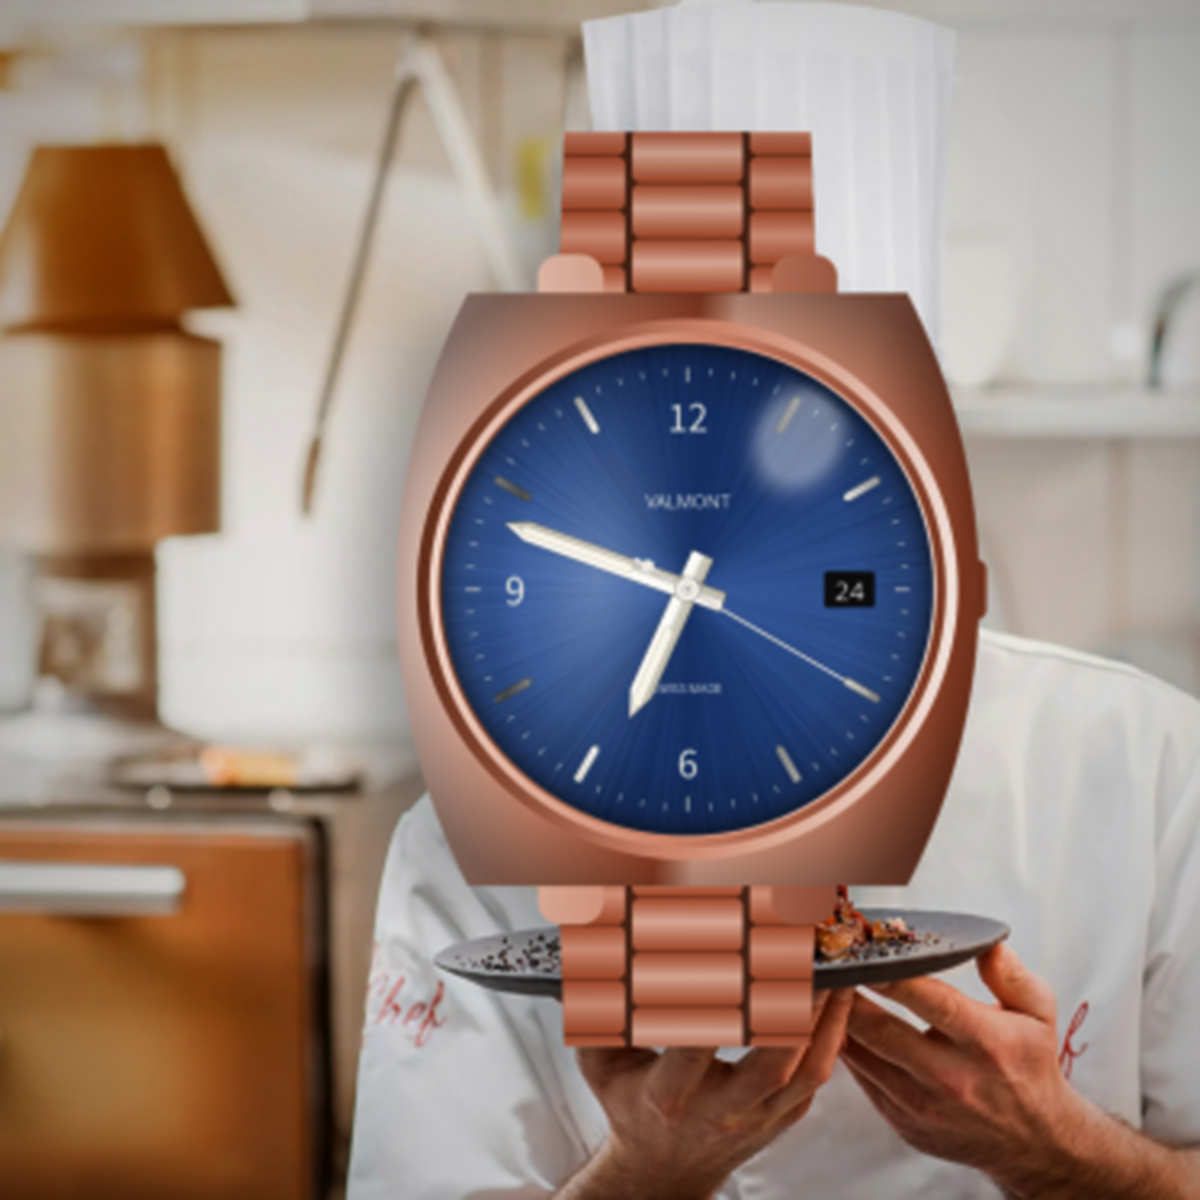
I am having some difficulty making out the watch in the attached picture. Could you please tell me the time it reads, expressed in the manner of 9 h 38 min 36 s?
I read 6 h 48 min 20 s
